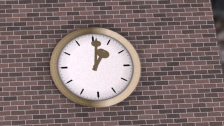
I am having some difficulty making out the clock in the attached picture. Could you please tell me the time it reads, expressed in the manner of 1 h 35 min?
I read 1 h 01 min
